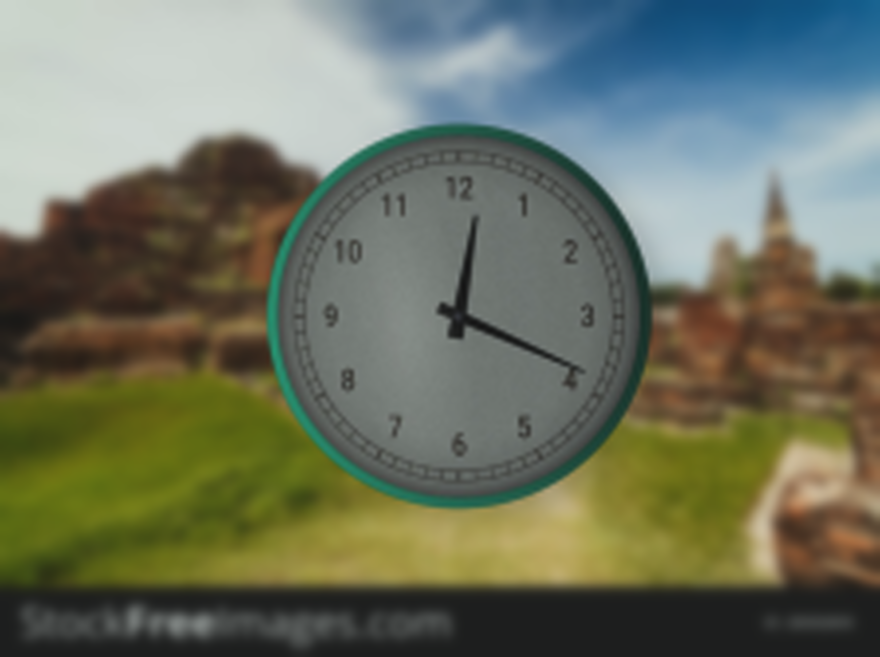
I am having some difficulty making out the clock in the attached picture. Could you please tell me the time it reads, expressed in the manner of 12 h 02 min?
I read 12 h 19 min
